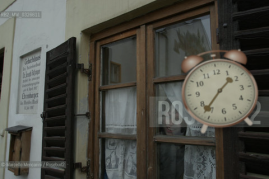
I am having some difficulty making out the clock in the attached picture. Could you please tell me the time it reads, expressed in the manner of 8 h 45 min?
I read 1 h 37 min
